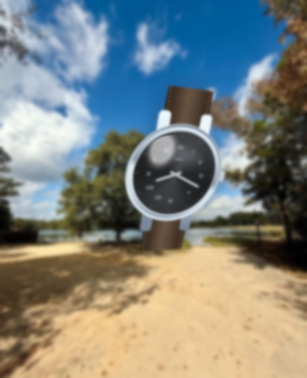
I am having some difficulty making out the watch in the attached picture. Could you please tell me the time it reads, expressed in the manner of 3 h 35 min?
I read 8 h 19 min
